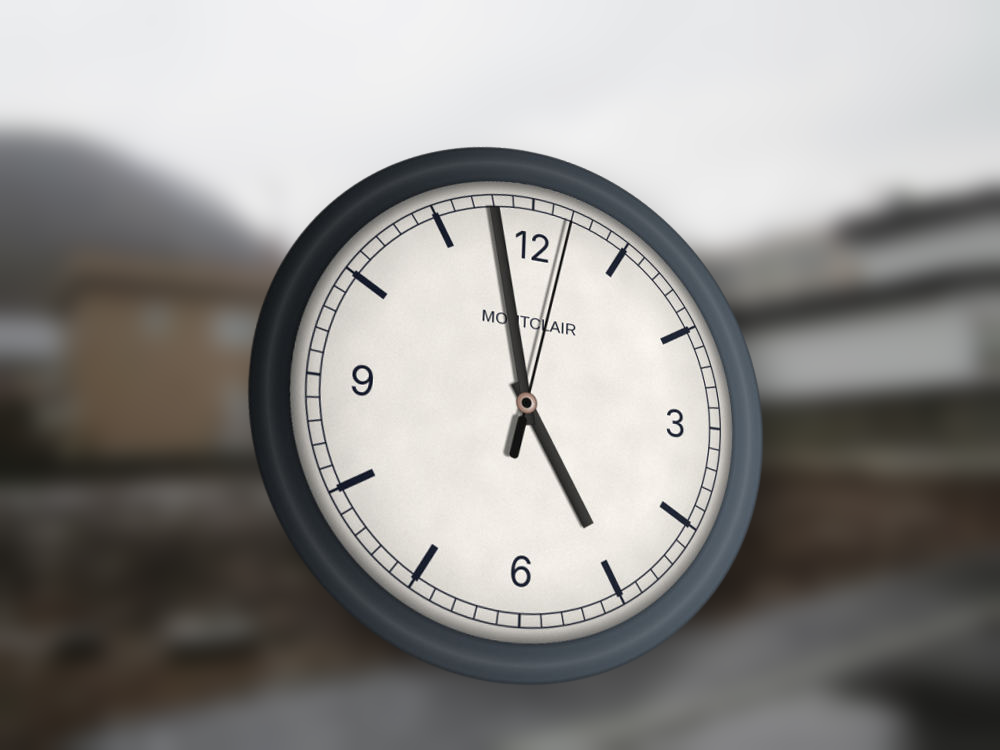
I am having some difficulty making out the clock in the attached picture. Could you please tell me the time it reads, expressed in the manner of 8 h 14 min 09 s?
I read 4 h 58 min 02 s
